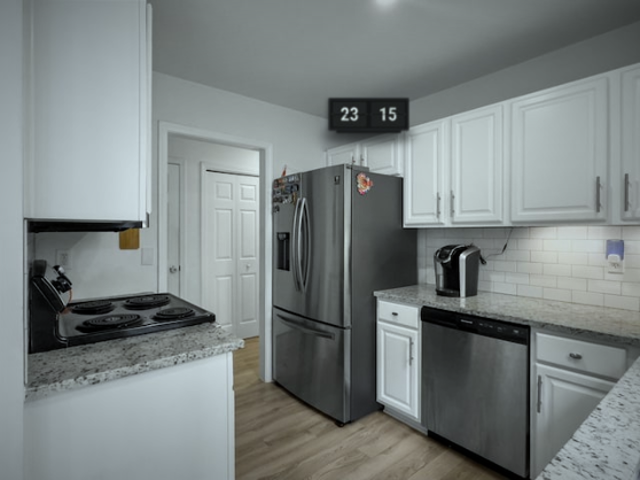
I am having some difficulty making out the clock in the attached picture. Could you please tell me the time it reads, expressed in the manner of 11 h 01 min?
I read 23 h 15 min
